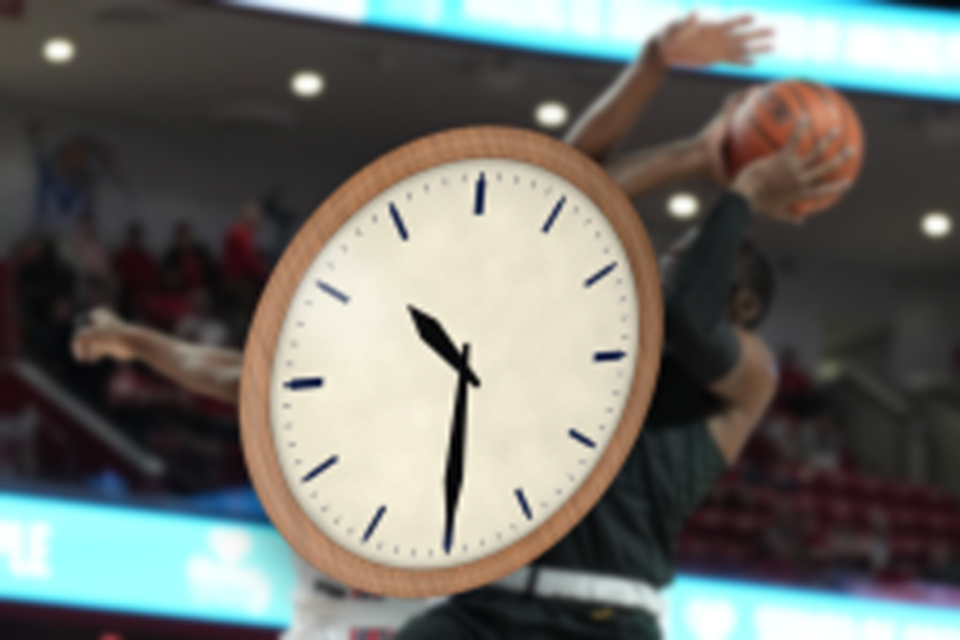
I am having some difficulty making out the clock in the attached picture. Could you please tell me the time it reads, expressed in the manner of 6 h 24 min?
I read 10 h 30 min
